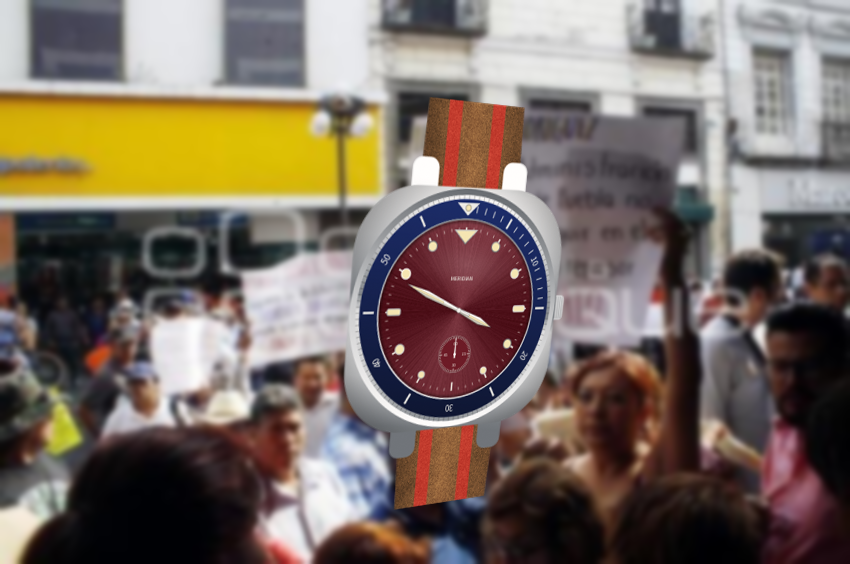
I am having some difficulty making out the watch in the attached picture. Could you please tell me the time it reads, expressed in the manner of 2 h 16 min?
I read 3 h 49 min
